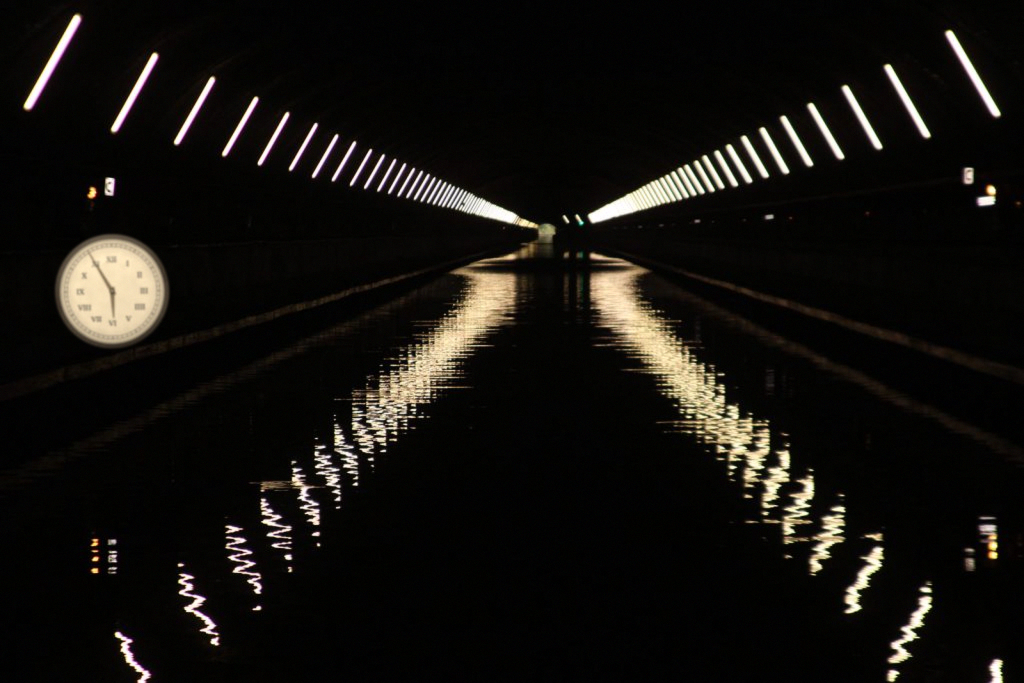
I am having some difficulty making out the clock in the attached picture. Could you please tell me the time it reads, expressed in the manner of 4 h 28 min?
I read 5 h 55 min
